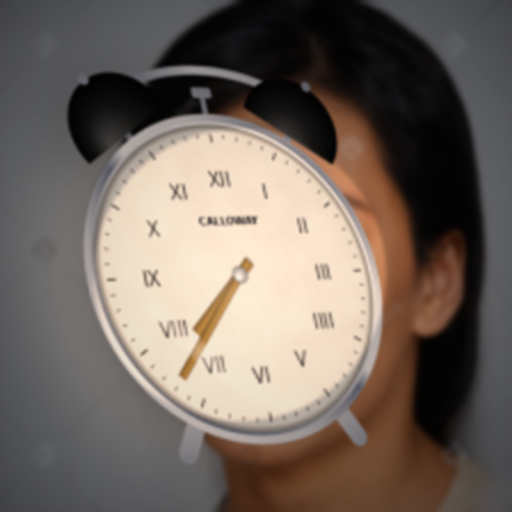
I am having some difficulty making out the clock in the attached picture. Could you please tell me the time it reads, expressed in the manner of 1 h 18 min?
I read 7 h 37 min
